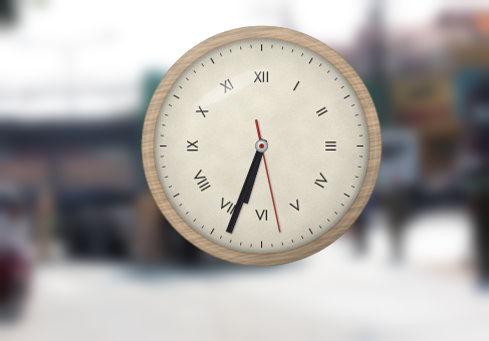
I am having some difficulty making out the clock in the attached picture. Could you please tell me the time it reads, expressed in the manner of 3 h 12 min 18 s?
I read 6 h 33 min 28 s
